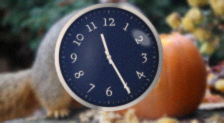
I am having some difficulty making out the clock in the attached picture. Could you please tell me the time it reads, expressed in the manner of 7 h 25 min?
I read 11 h 25 min
